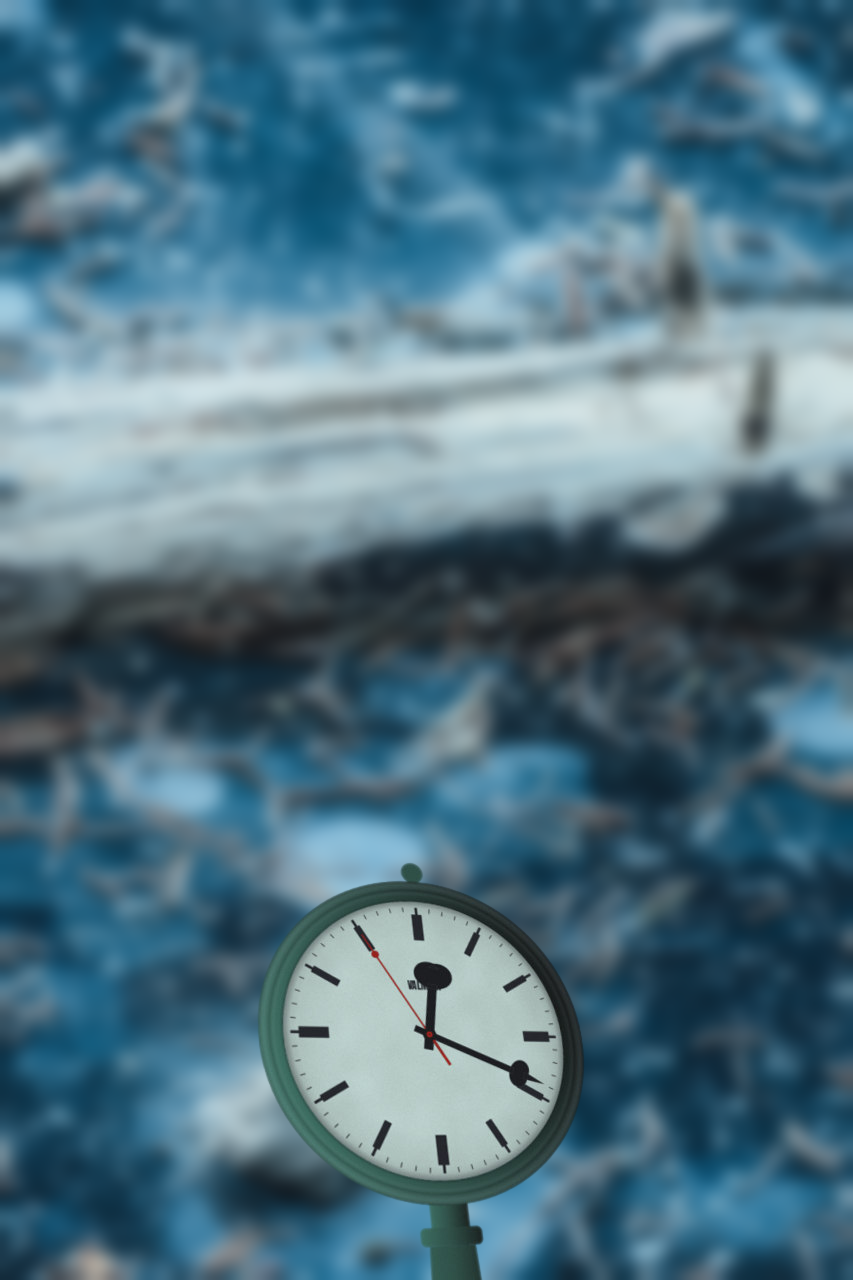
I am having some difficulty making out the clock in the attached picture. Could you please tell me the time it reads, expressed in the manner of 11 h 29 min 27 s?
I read 12 h 18 min 55 s
